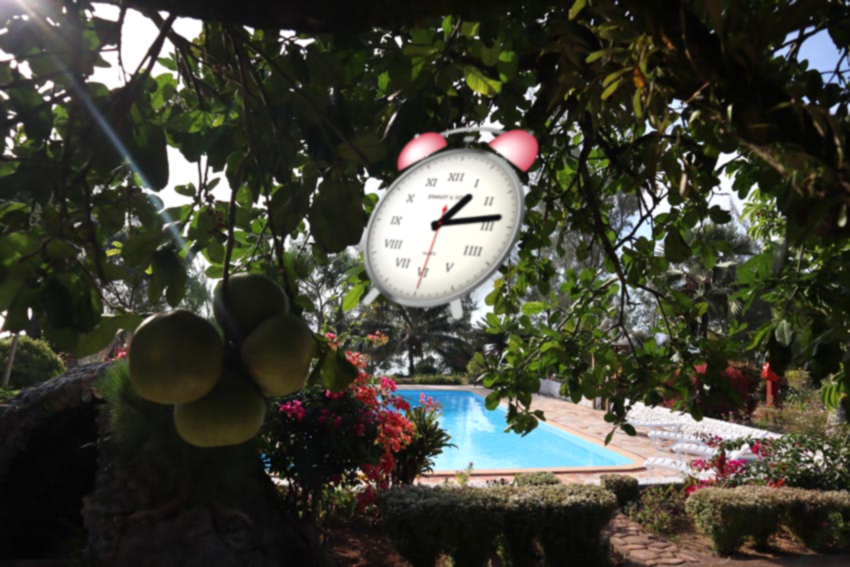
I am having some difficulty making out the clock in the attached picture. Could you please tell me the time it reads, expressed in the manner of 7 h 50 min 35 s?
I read 1 h 13 min 30 s
